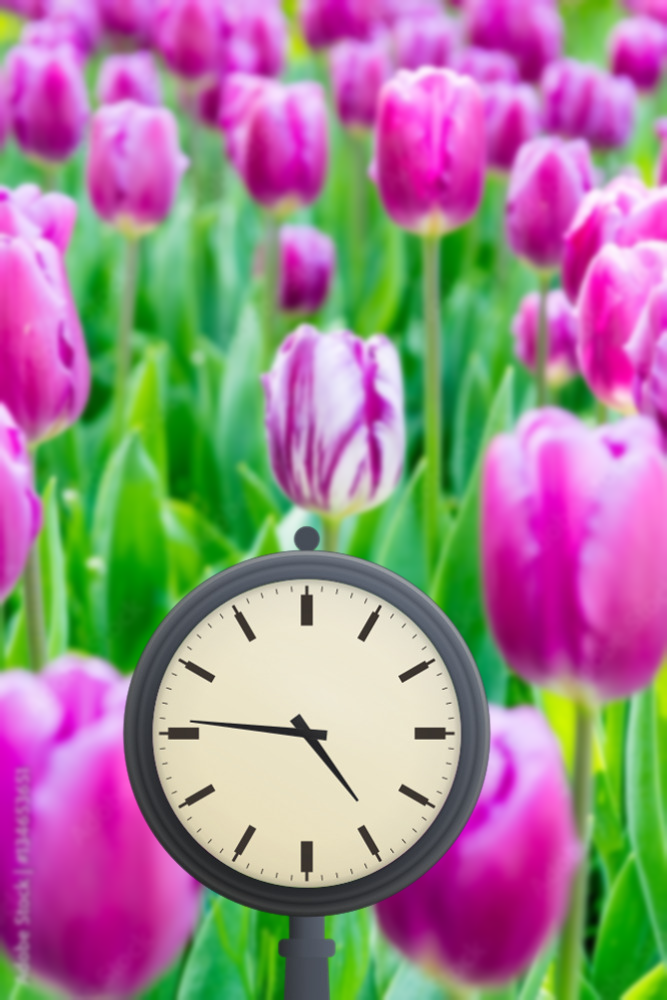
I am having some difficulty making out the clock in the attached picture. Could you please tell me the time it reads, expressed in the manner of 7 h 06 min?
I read 4 h 46 min
